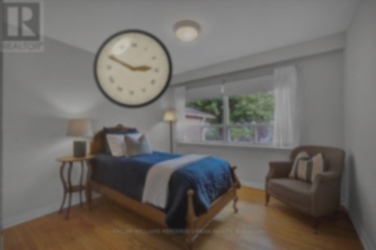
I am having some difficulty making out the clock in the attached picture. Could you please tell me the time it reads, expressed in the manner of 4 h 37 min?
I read 2 h 49 min
